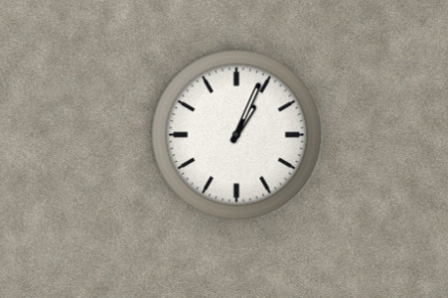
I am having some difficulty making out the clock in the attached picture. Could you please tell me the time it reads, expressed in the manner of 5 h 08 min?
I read 1 h 04 min
